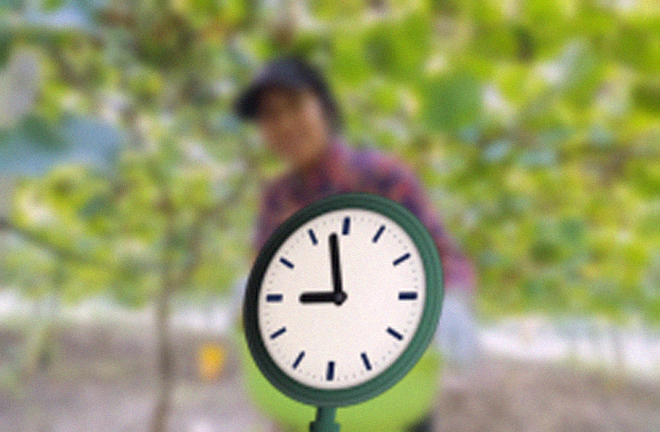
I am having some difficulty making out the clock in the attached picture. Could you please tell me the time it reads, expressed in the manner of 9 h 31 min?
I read 8 h 58 min
